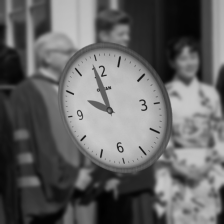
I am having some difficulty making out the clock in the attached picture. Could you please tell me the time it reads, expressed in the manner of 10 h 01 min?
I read 9 h 59 min
